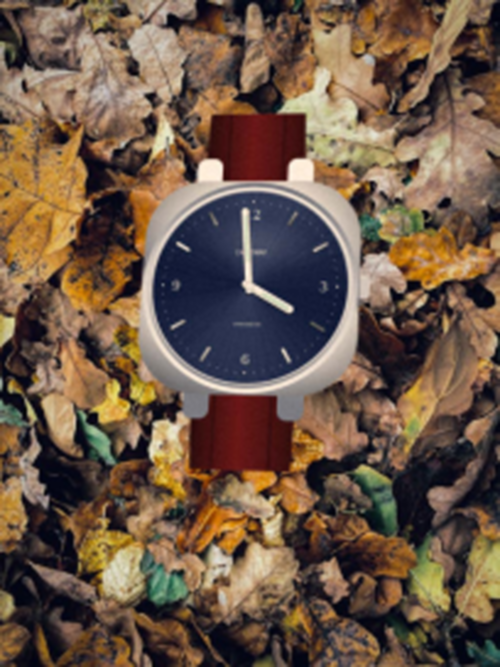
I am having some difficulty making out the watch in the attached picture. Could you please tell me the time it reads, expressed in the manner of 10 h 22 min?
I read 3 h 59 min
